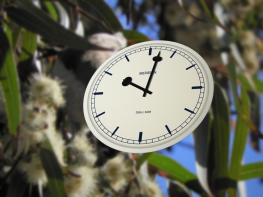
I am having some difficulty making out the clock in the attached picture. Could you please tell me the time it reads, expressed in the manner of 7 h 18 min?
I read 10 h 02 min
